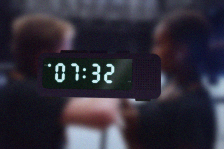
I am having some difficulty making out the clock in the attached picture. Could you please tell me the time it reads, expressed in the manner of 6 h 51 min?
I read 7 h 32 min
